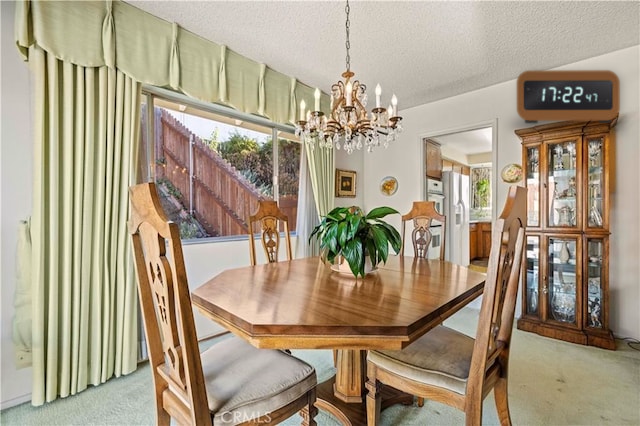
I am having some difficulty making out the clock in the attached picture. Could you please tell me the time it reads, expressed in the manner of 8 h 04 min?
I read 17 h 22 min
